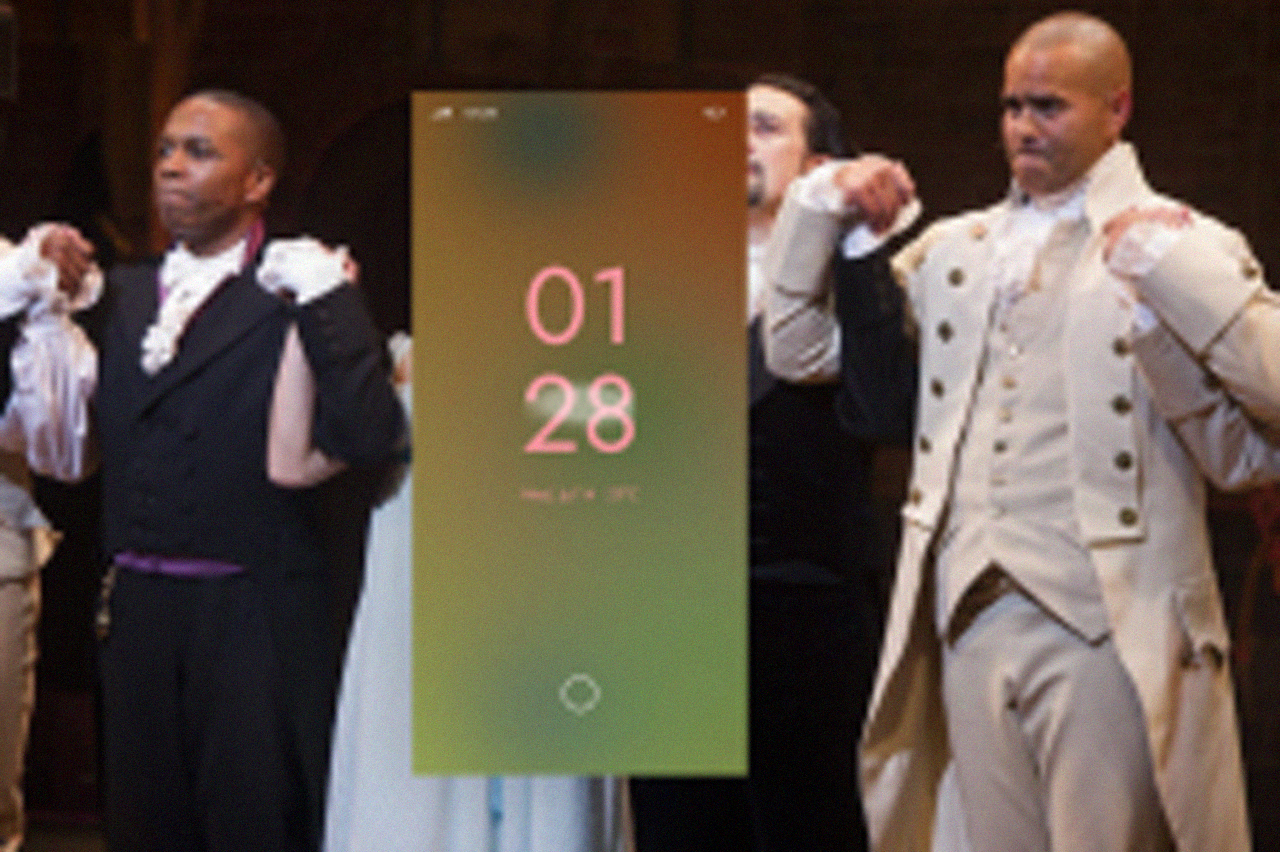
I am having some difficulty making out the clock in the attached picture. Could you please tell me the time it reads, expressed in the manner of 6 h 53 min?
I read 1 h 28 min
